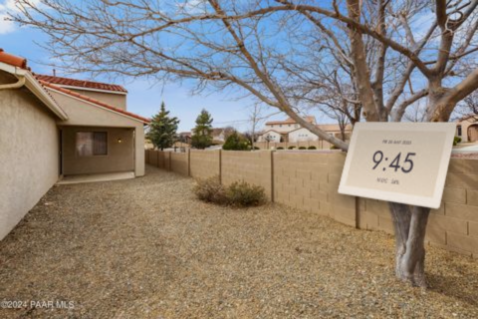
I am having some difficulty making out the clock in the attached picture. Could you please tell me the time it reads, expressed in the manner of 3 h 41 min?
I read 9 h 45 min
